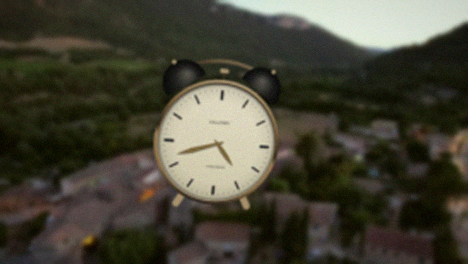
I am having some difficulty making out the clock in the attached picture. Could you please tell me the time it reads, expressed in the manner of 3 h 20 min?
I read 4 h 42 min
